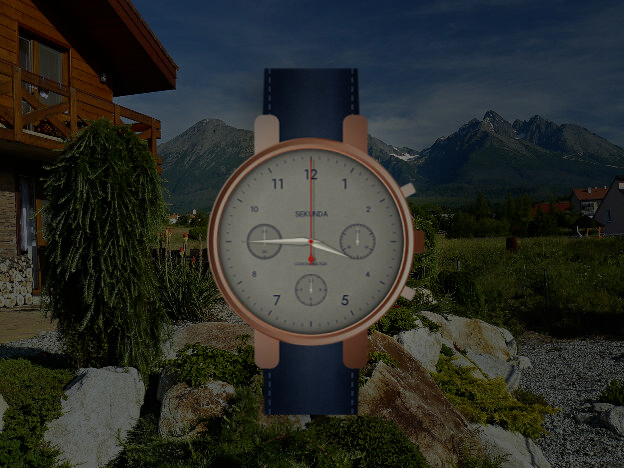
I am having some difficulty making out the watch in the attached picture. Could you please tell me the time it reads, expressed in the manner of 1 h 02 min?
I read 3 h 45 min
